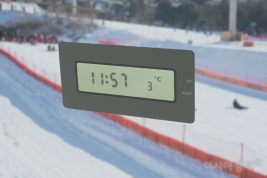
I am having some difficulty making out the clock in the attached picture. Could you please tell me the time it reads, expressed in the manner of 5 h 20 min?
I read 11 h 57 min
